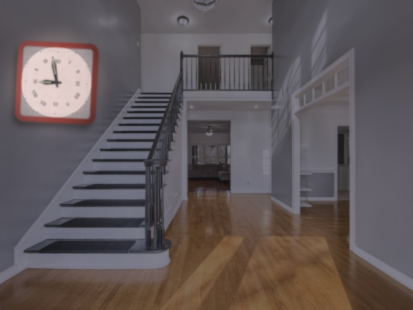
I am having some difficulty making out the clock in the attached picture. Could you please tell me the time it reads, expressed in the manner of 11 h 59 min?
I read 8 h 58 min
